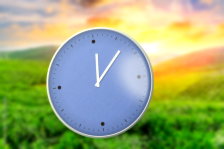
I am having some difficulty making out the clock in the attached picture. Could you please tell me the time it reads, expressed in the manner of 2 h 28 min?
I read 12 h 07 min
